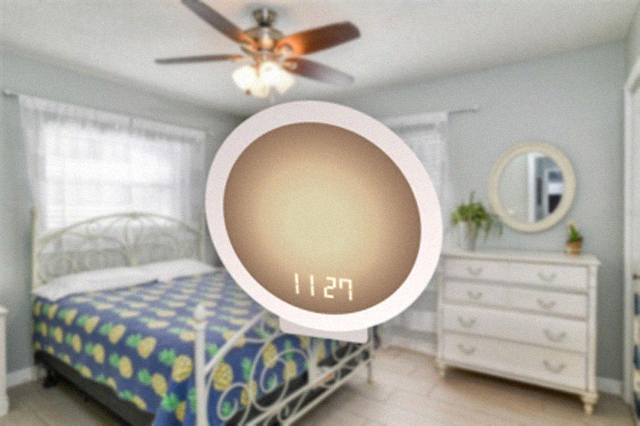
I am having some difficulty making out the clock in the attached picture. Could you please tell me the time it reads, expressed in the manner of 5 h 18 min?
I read 11 h 27 min
